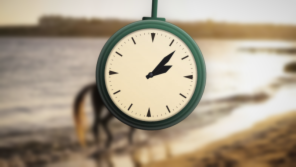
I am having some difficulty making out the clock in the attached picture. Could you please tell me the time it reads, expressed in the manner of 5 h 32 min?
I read 2 h 07 min
